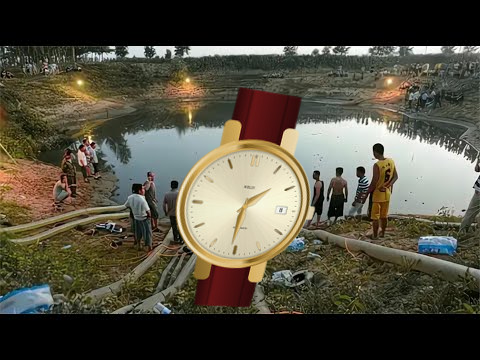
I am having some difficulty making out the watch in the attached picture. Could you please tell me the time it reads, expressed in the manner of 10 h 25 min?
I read 1 h 31 min
